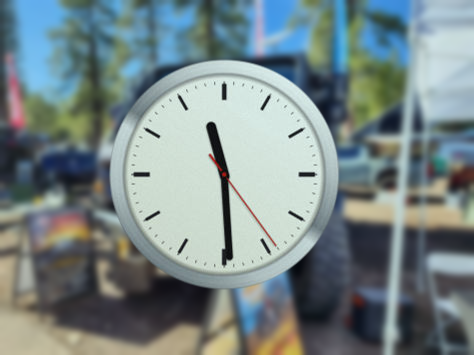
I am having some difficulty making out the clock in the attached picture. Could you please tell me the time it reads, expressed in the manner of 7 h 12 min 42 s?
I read 11 h 29 min 24 s
